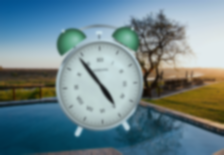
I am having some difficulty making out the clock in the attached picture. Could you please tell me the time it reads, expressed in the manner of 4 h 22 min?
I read 4 h 54 min
